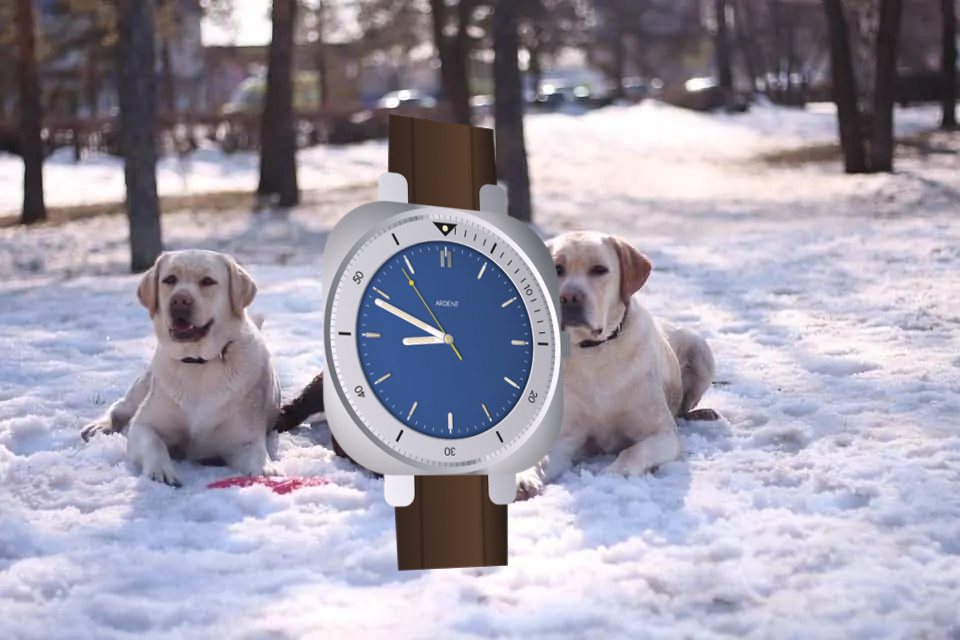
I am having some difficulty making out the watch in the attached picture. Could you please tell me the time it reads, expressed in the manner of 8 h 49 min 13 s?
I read 8 h 48 min 54 s
